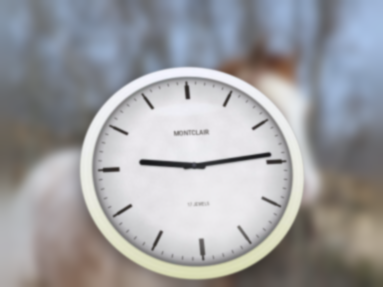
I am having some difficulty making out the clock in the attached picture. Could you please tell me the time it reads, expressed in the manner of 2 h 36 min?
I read 9 h 14 min
